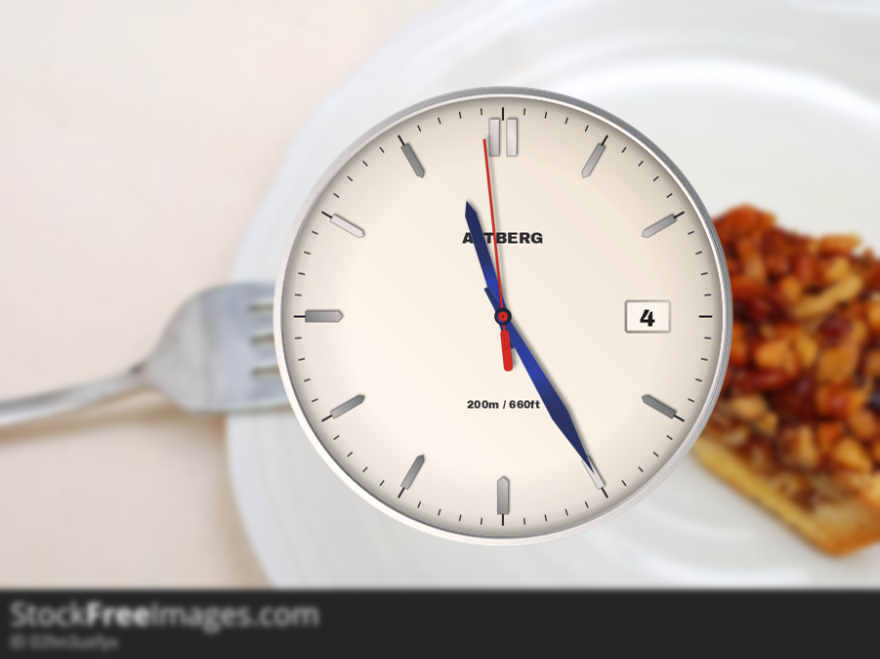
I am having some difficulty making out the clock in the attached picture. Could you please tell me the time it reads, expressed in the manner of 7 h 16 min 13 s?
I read 11 h 24 min 59 s
